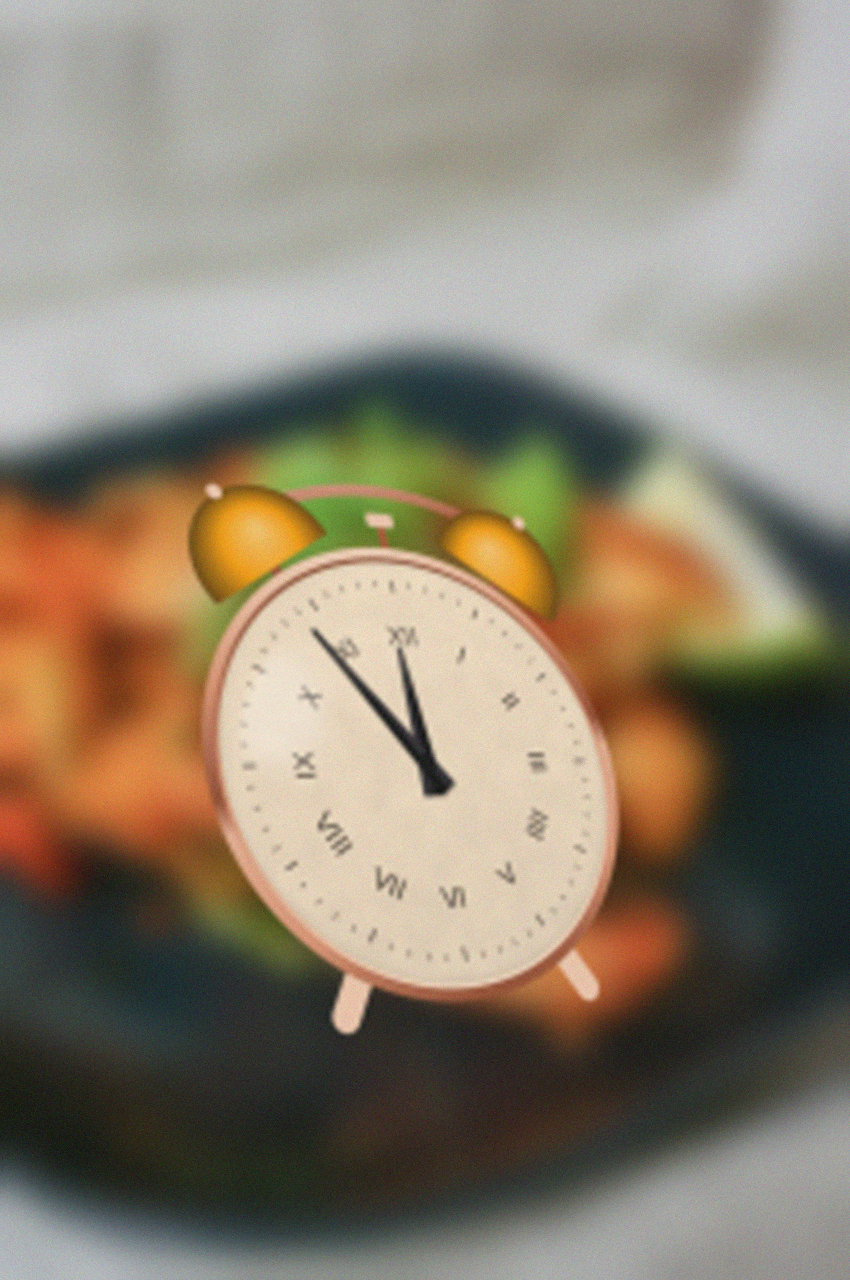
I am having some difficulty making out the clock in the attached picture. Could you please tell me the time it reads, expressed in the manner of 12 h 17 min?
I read 11 h 54 min
